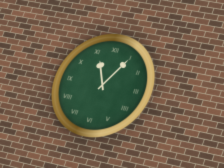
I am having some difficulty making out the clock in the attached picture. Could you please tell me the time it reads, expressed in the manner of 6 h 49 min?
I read 11 h 05 min
